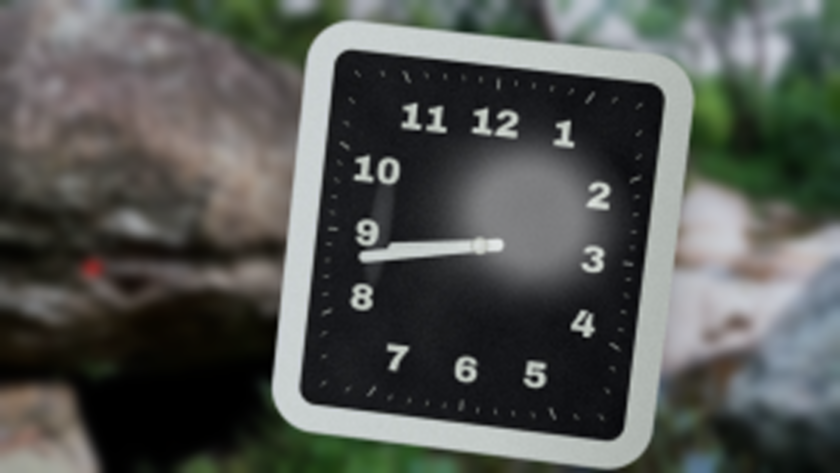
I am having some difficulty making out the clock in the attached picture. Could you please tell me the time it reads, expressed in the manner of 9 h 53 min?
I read 8 h 43 min
